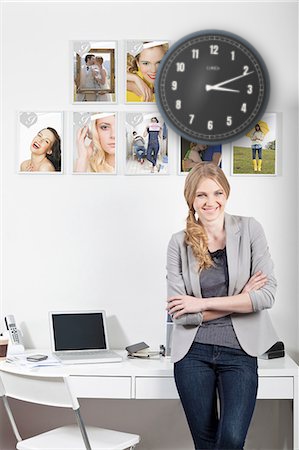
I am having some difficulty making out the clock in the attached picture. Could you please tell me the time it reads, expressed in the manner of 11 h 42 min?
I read 3 h 11 min
